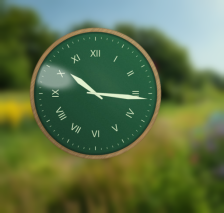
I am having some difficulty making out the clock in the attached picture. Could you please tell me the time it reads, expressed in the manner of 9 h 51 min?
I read 10 h 16 min
